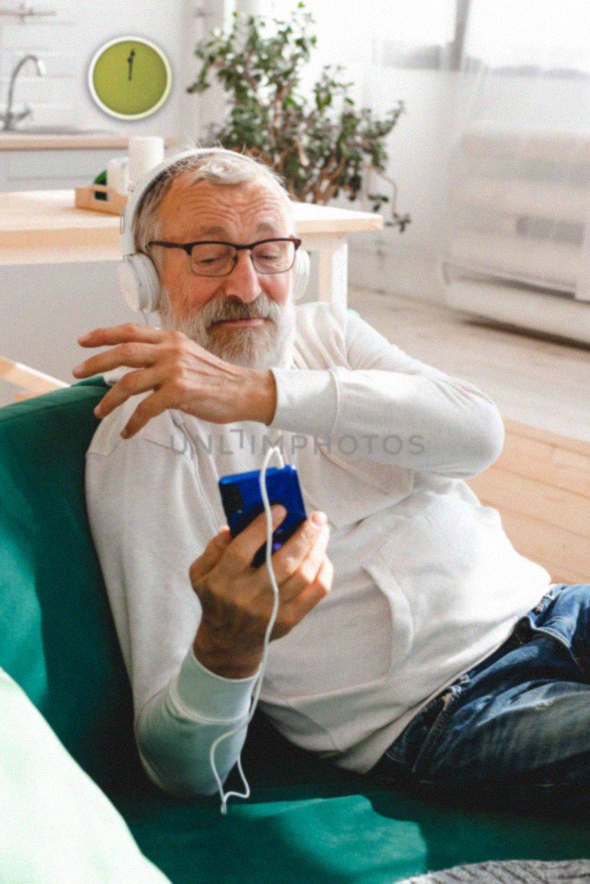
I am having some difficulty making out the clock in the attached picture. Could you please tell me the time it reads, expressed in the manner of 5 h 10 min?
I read 12 h 01 min
